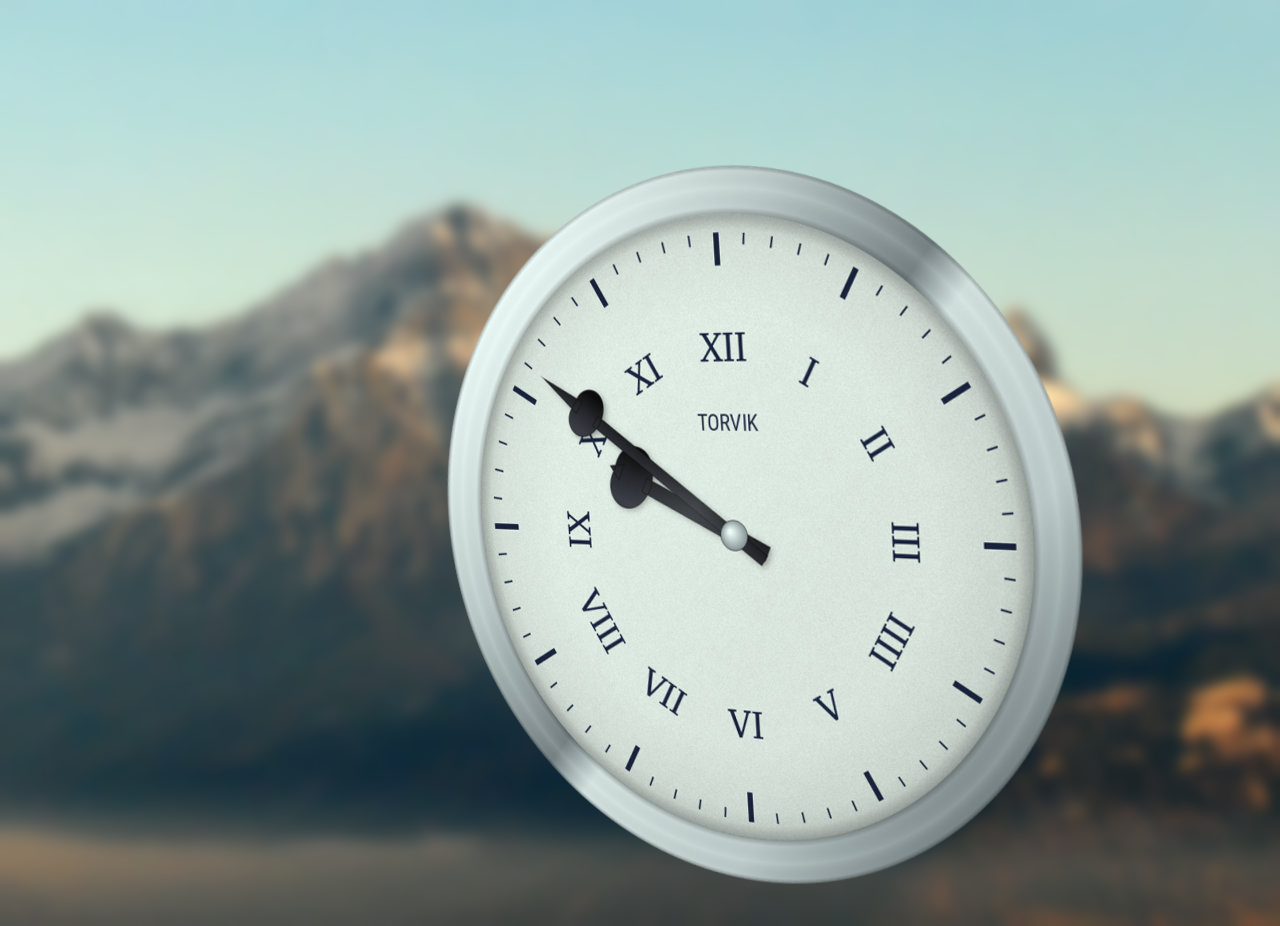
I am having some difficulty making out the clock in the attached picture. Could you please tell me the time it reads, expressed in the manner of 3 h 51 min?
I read 9 h 51 min
